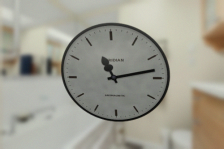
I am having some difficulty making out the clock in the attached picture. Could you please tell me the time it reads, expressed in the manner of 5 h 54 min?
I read 11 h 13 min
